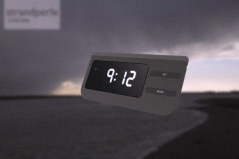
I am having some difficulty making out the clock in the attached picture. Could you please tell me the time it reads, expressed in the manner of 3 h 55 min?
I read 9 h 12 min
